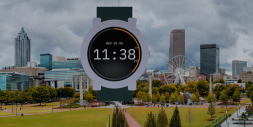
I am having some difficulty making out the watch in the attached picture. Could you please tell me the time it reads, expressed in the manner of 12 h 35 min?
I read 11 h 38 min
